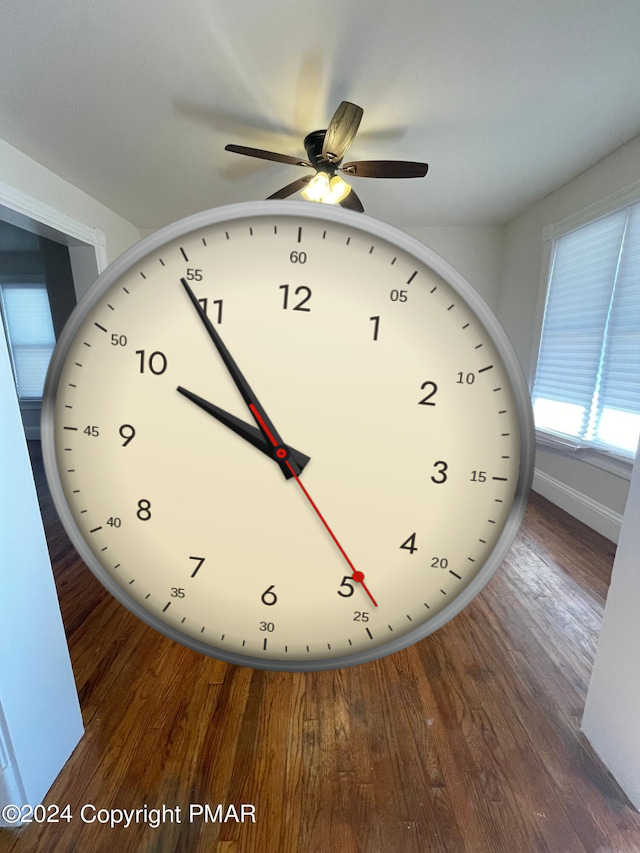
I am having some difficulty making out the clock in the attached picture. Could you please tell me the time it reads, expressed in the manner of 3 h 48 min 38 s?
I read 9 h 54 min 24 s
